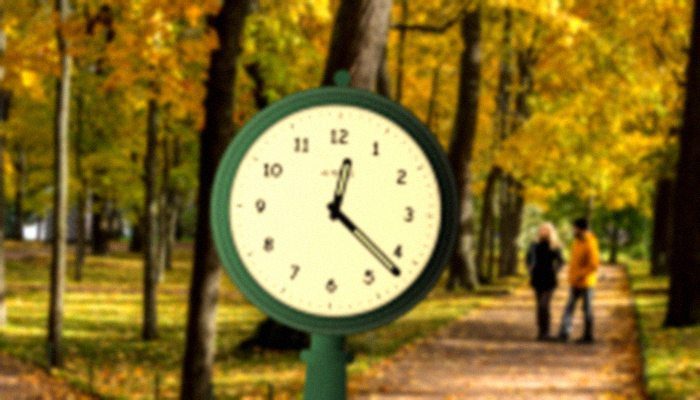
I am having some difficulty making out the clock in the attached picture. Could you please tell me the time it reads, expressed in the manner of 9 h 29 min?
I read 12 h 22 min
